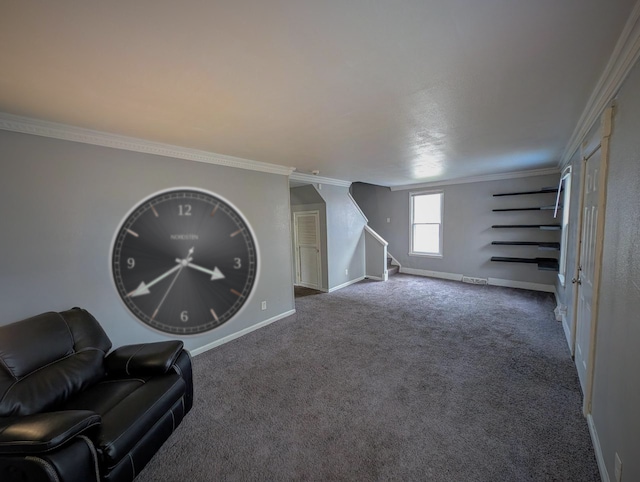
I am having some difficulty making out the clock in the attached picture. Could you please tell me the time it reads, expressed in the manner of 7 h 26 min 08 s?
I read 3 h 39 min 35 s
